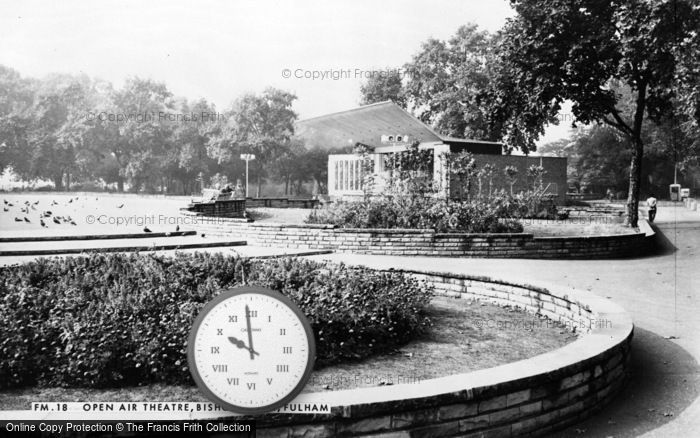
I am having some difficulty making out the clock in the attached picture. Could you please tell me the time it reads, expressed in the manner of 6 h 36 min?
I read 9 h 59 min
